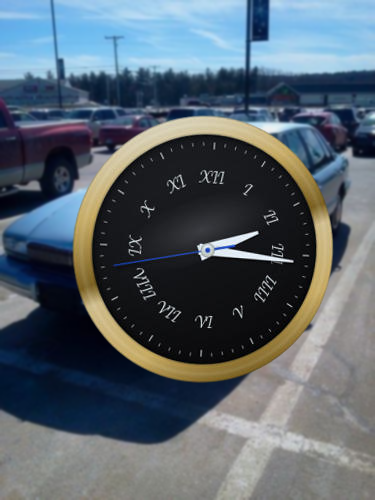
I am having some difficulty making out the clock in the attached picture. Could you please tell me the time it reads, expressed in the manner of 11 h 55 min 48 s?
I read 2 h 15 min 43 s
